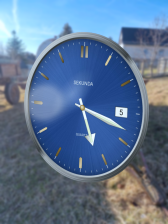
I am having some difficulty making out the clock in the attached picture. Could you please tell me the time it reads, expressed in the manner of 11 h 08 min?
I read 5 h 18 min
